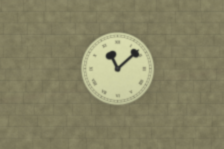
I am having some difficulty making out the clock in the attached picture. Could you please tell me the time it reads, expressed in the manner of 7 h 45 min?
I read 11 h 08 min
